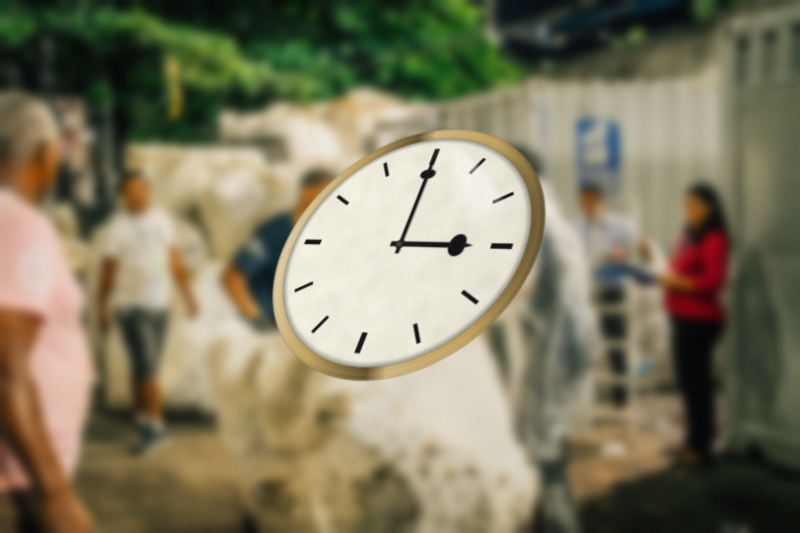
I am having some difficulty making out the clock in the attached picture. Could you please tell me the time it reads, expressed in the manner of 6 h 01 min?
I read 3 h 00 min
